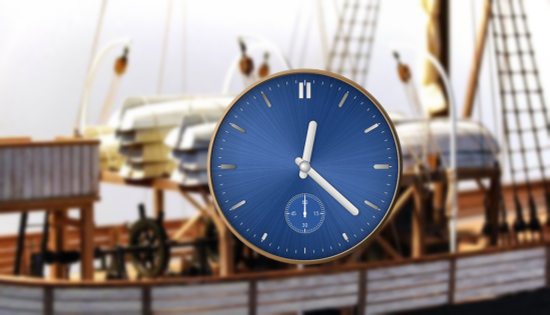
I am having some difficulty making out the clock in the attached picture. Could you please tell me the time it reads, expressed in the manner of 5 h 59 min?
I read 12 h 22 min
